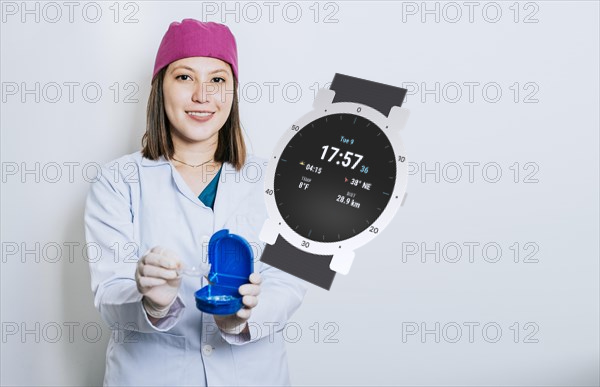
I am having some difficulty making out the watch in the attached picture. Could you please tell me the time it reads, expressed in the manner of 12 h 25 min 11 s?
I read 17 h 57 min 36 s
